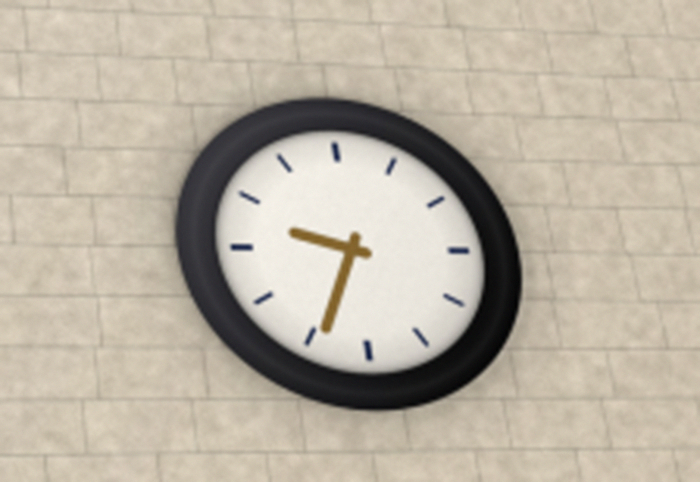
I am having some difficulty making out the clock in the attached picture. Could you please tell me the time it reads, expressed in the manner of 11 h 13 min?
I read 9 h 34 min
